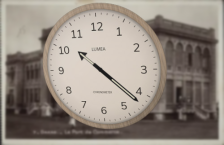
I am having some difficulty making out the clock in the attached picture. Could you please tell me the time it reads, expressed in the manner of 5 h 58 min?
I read 10 h 22 min
